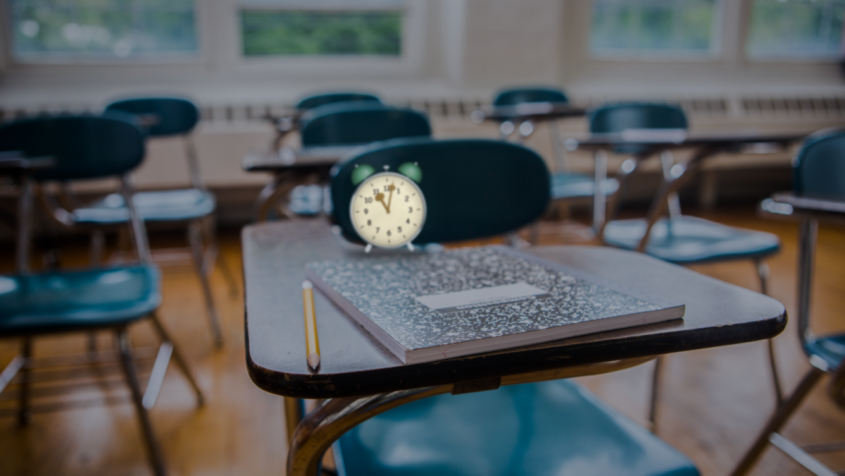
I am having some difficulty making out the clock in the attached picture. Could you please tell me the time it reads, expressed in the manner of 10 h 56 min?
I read 11 h 02 min
